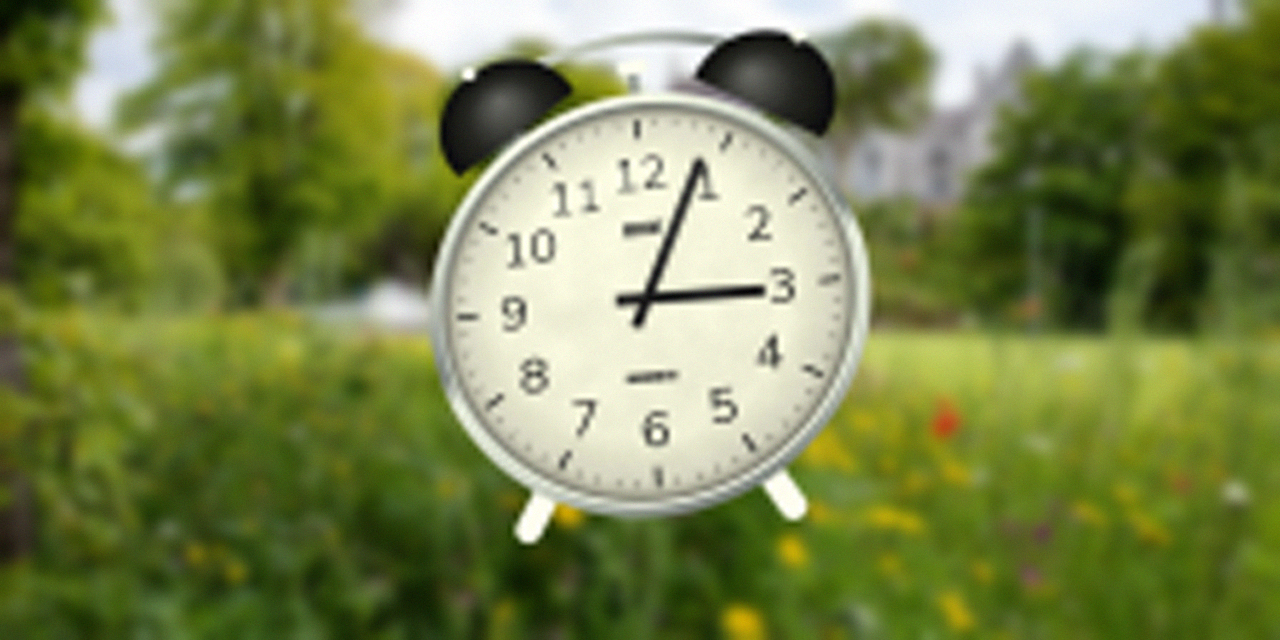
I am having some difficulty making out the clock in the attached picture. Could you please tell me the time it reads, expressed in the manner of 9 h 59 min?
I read 3 h 04 min
